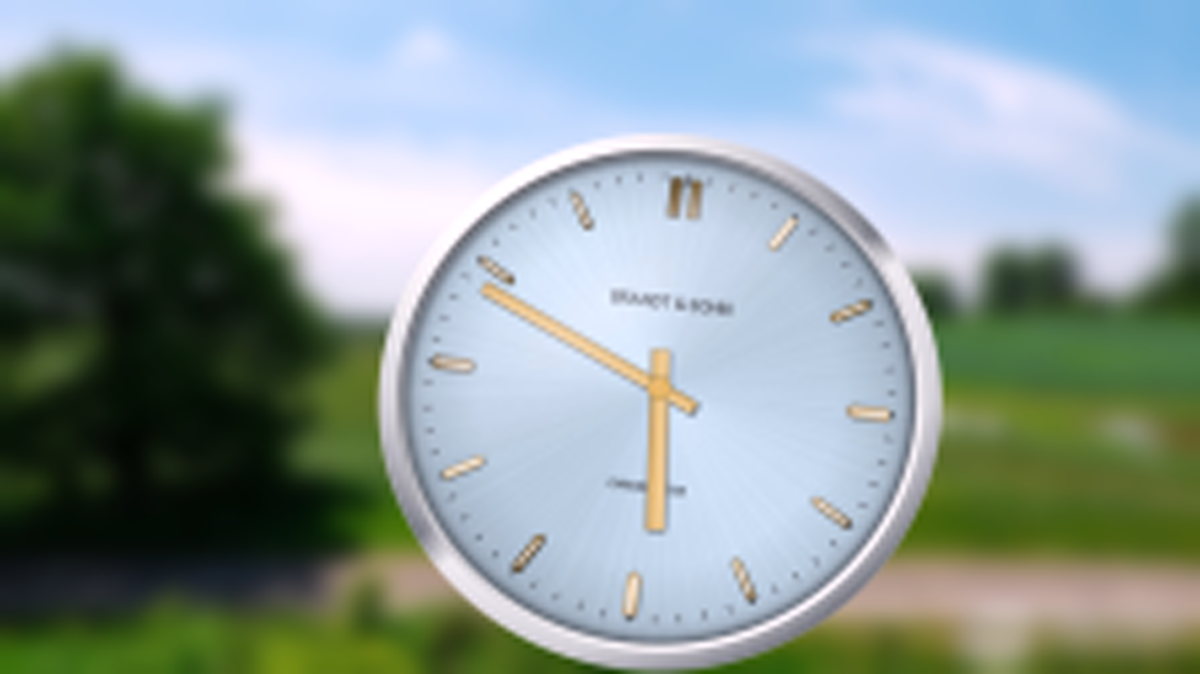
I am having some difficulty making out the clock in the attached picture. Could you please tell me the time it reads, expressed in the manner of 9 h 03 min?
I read 5 h 49 min
